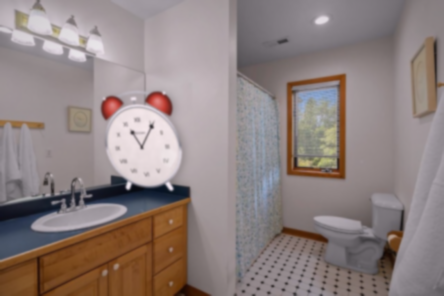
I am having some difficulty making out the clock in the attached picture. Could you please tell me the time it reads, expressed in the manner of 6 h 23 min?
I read 11 h 06 min
